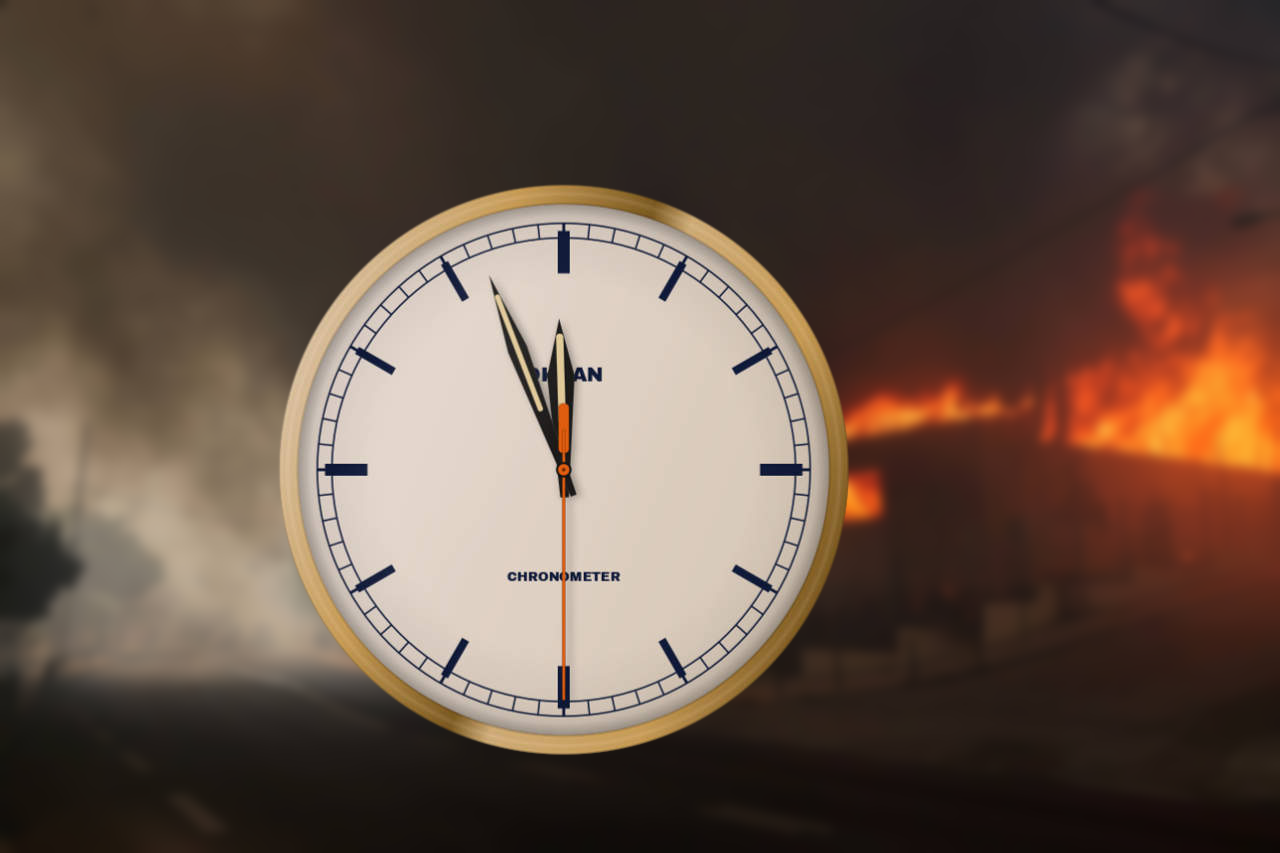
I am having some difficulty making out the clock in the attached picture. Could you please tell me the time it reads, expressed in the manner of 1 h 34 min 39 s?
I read 11 h 56 min 30 s
